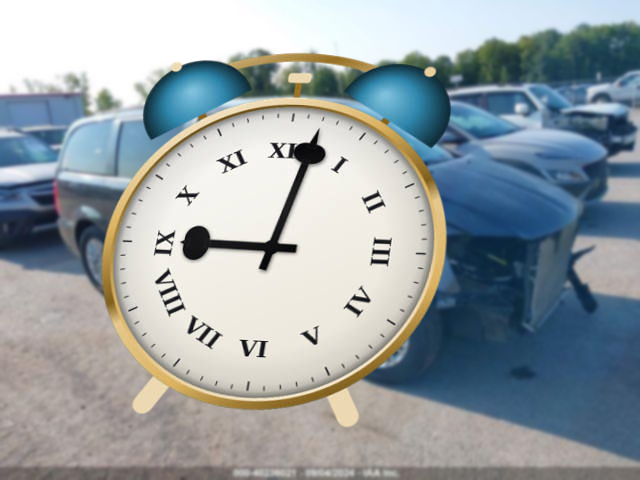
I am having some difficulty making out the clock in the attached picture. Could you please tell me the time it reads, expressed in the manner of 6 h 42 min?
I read 9 h 02 min
